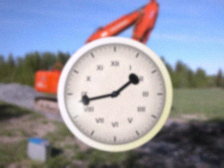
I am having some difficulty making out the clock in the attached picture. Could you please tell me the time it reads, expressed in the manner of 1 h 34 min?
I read 1 h 43 min
